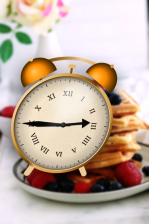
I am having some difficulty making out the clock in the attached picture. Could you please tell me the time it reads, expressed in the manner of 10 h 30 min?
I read 2 h 45 min
